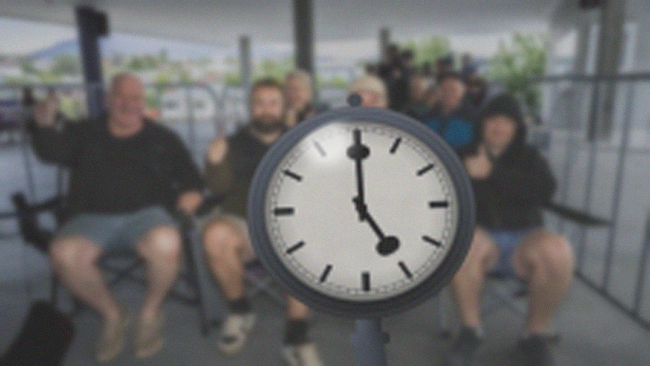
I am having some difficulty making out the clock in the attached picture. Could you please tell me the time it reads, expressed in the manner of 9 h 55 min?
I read 5 h 00 min
